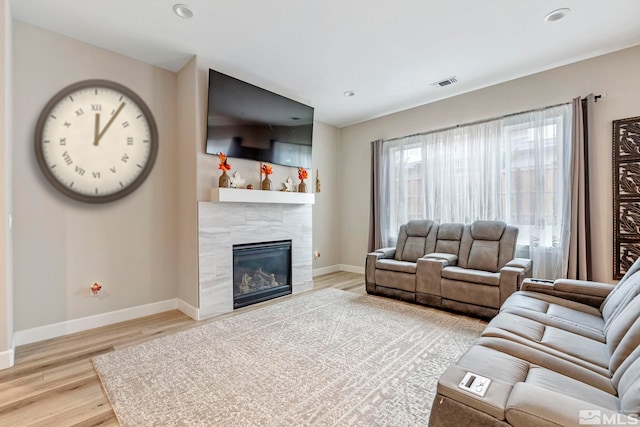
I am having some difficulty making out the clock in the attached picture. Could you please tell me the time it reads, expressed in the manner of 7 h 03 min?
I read 12 h 06 min
